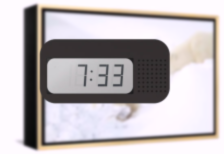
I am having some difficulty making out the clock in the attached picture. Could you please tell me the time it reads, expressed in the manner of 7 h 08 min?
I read 7 h 33 min
